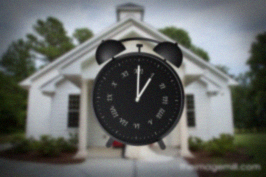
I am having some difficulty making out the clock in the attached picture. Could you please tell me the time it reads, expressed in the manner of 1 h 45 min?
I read 1 h 00 min
